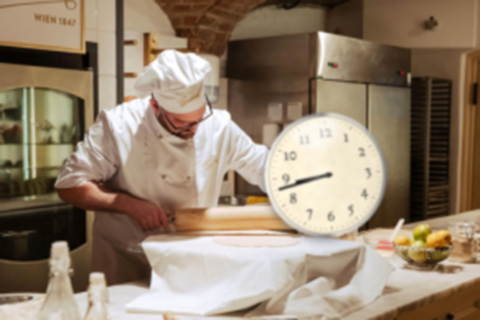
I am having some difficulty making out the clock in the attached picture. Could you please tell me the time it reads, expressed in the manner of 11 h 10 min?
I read 8 h 43 min
